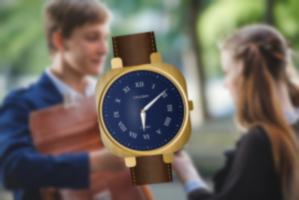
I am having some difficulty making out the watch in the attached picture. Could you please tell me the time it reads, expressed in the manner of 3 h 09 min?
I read 6 h 09 min
